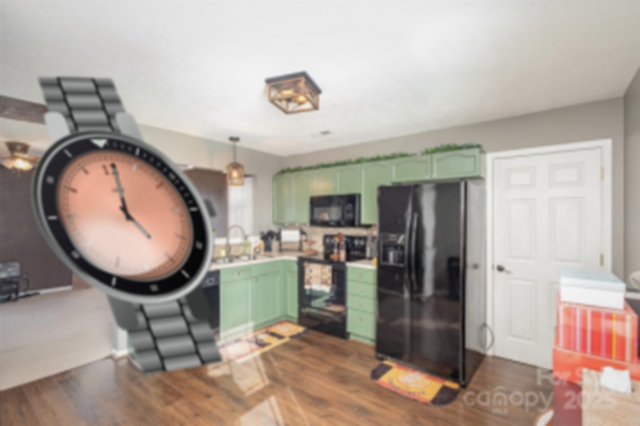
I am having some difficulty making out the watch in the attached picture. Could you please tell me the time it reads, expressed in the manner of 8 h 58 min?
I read 5 h 01 min
